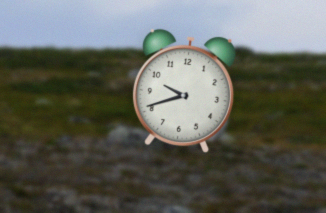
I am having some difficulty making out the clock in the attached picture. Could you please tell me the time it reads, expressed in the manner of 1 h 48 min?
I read 9 h 41 min
